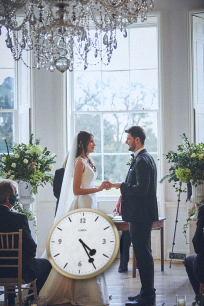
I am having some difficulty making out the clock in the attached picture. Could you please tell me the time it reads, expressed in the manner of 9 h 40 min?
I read 4 h 25 min
